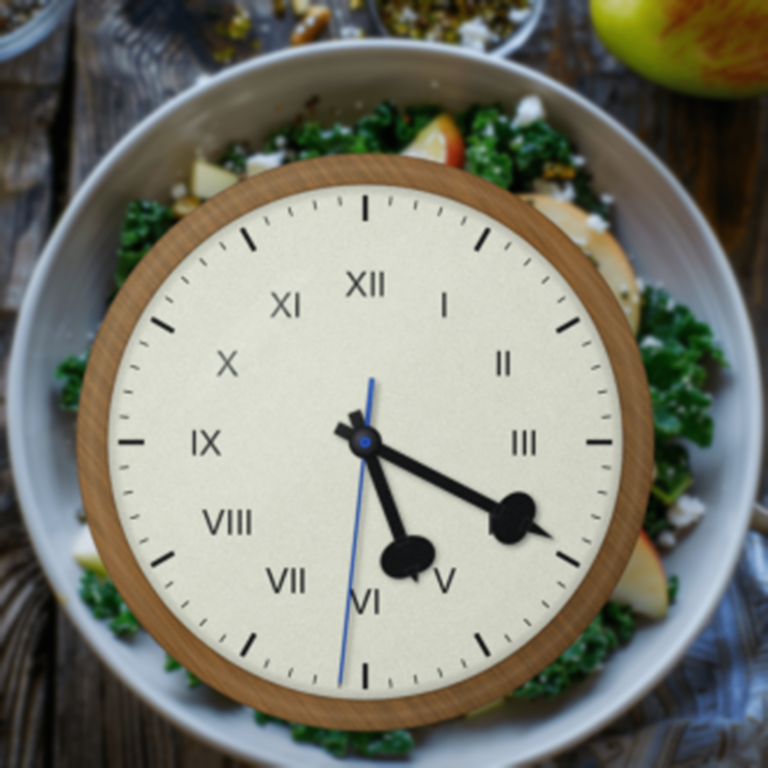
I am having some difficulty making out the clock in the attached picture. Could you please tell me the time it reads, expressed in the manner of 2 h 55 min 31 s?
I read 5 h 19 min 31 s
